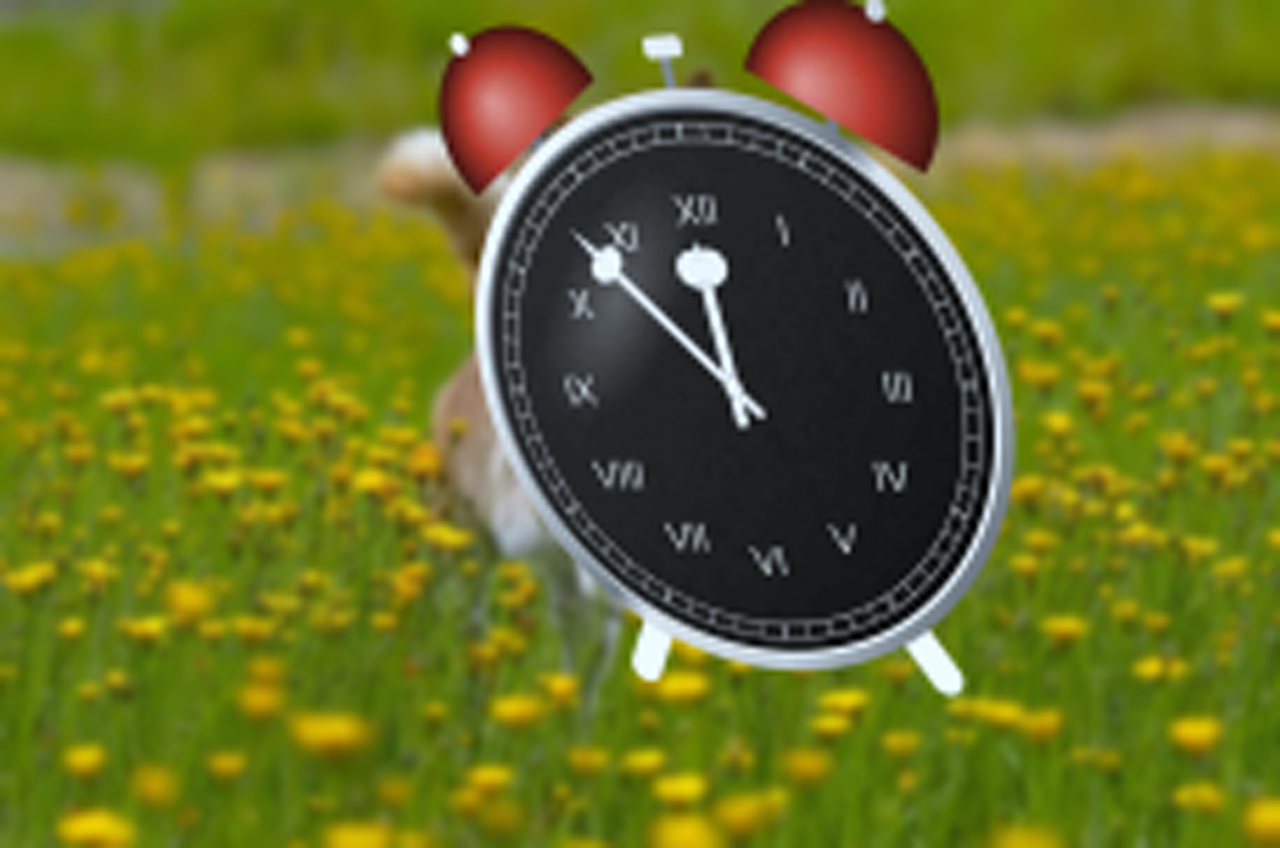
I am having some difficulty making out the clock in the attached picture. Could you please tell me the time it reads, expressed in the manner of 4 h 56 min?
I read 11 h 53 min
